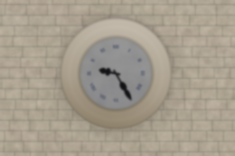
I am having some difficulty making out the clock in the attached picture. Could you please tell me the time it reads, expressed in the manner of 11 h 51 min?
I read 9 h 25 min
